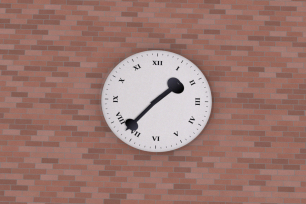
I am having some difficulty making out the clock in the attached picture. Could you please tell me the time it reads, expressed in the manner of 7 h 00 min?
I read 1 h 37 min
